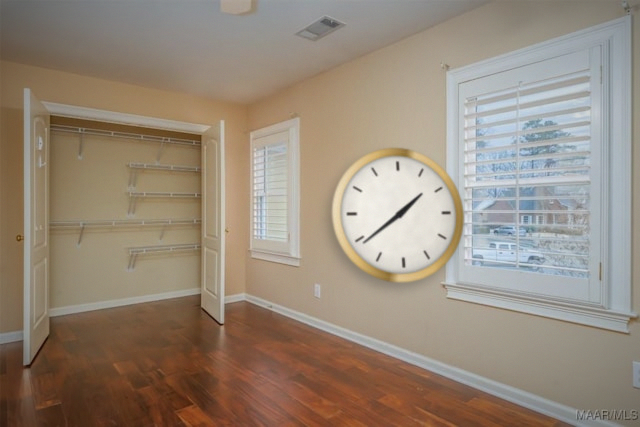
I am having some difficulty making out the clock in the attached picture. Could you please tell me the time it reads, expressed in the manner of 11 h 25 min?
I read 1 h 39 min
